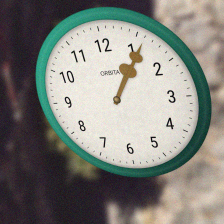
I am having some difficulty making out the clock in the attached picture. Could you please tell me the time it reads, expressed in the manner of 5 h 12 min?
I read 1 h 06 min
